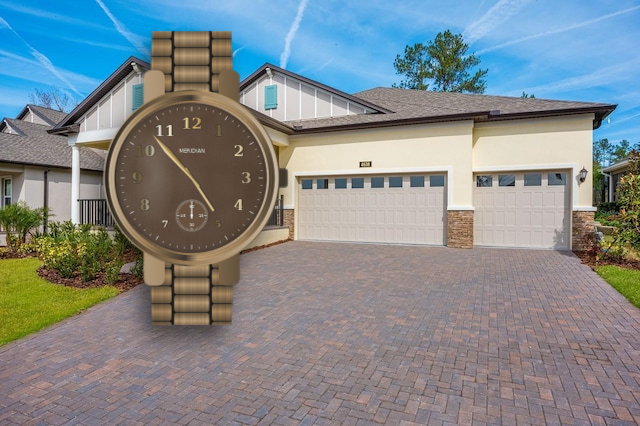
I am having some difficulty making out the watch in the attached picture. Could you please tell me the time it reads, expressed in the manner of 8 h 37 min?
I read 4 h 53 min
